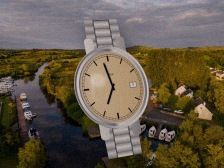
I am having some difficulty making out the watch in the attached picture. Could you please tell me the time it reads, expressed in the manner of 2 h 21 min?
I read 6 h 58 min
